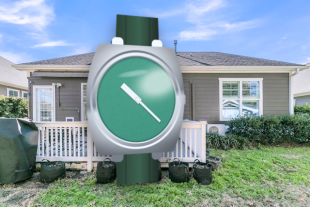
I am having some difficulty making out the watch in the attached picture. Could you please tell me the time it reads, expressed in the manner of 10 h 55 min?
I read 10 h 22 min
